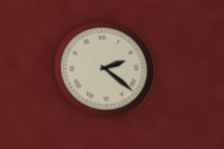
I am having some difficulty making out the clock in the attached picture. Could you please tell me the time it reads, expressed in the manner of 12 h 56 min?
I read 2 h 22 min
